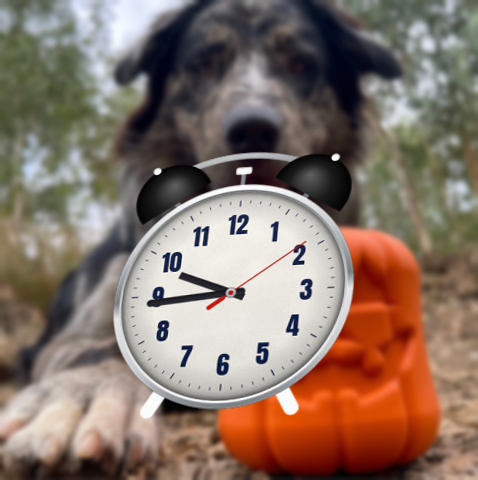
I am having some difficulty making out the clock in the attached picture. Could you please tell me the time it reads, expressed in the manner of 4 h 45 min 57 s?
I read 9 h 44 min 09 s
